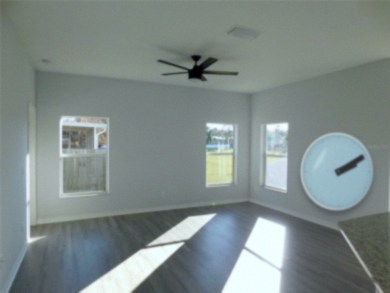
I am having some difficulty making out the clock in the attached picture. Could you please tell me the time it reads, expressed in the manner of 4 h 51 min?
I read 2 h 10 min
